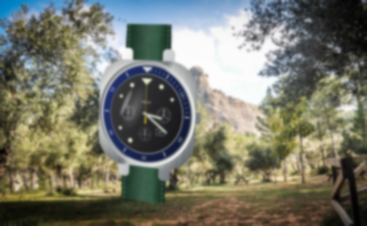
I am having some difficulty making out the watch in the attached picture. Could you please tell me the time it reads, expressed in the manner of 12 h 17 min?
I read 3 h 21 min
